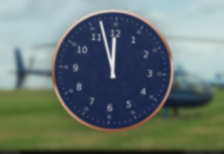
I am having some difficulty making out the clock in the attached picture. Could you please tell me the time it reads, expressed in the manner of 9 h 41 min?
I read 11 h 57 min
